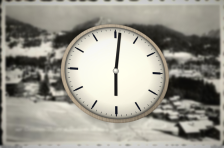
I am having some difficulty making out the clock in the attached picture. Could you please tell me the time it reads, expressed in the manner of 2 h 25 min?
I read 6 h 01 min
